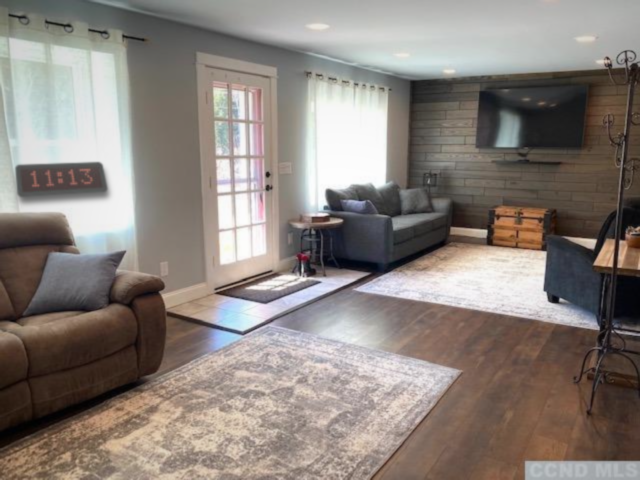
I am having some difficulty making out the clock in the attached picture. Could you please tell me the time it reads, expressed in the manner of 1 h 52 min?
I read 11 h 13 min
